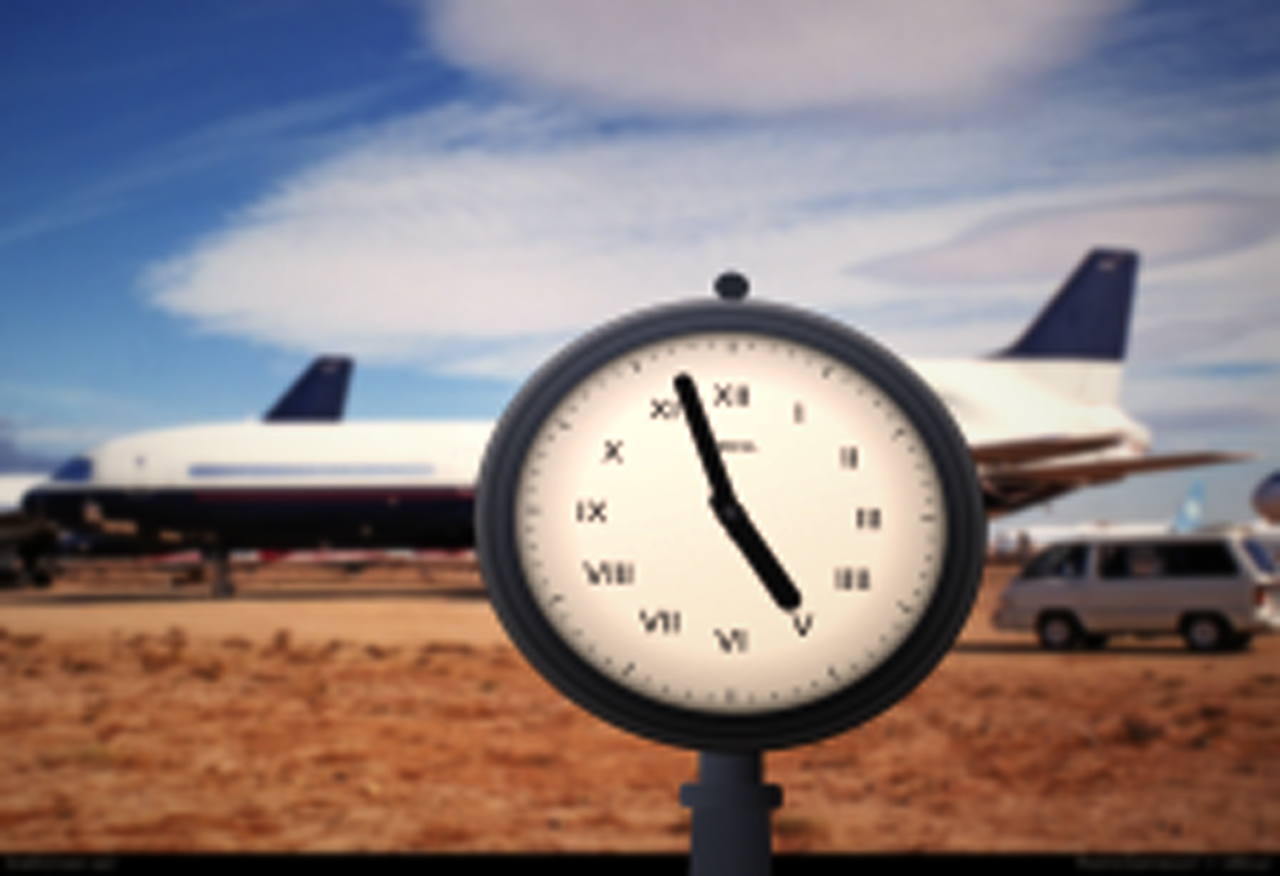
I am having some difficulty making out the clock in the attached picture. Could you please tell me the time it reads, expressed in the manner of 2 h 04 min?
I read 4 h 57 min
